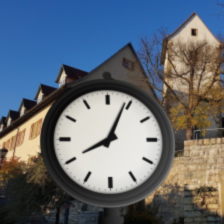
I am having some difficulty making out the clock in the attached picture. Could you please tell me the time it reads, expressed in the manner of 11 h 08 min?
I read 8 h 04 min
